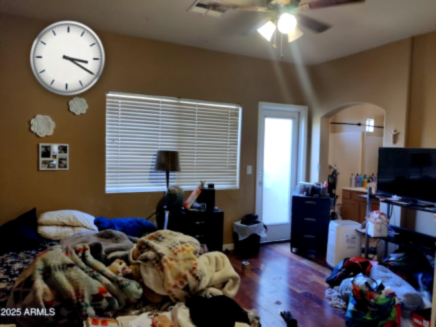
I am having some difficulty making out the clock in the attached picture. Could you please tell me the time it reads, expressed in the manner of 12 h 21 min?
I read 3 h 20 min
